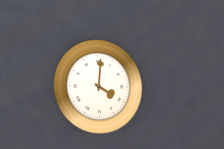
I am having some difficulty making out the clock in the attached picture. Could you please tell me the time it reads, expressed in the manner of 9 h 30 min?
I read 4 h 01 min
